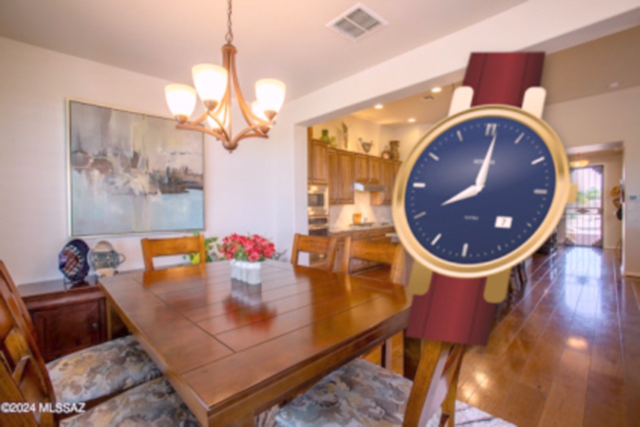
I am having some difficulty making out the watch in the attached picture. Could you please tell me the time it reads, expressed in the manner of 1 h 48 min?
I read 8 h 01 min
